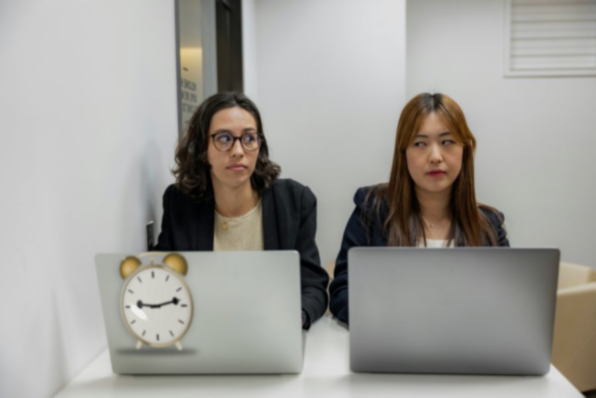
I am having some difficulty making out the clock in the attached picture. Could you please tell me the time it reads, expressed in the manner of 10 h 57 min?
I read 9 h 13 min
